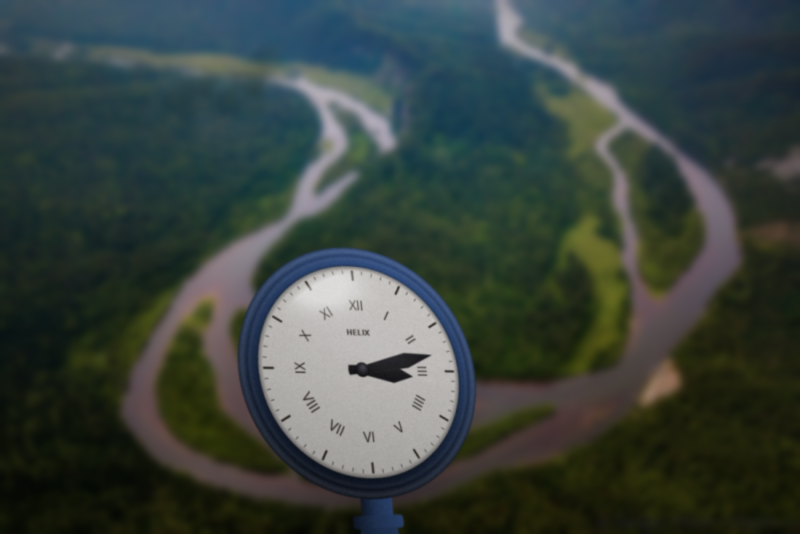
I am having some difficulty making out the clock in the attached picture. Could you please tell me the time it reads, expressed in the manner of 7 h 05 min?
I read 3 h 13 min
